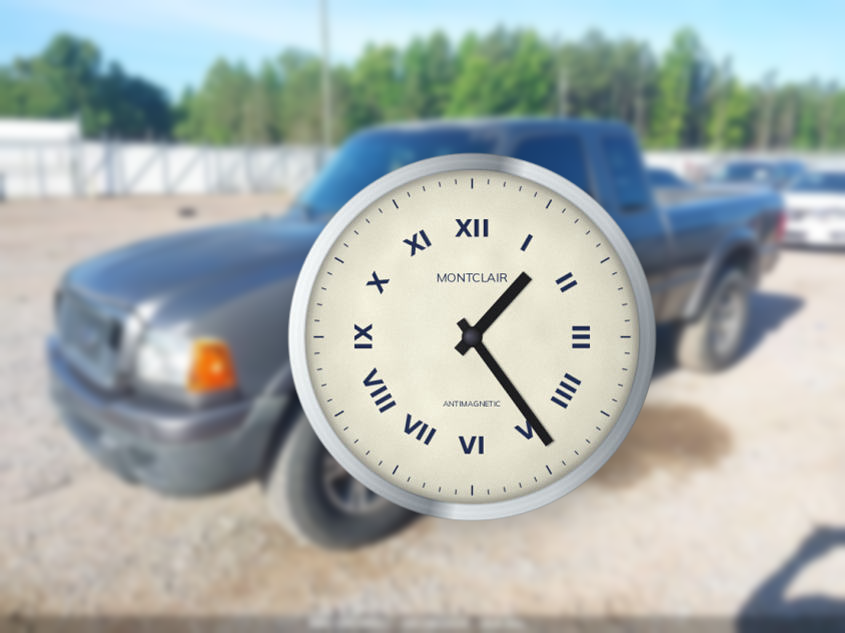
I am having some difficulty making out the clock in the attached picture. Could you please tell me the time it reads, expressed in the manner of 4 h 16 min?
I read 1 h 24 min
